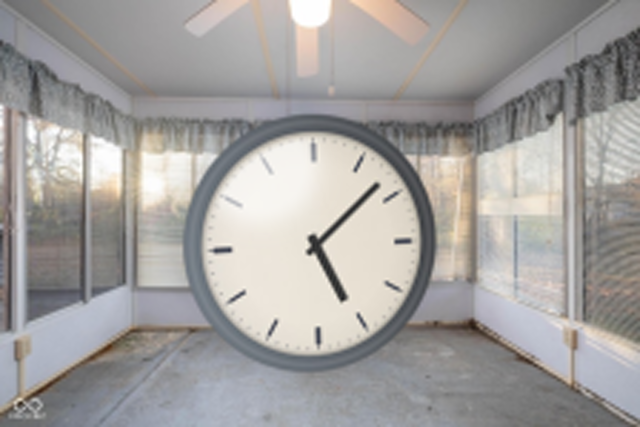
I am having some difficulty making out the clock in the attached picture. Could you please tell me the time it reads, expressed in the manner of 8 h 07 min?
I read 5 h 08 min
